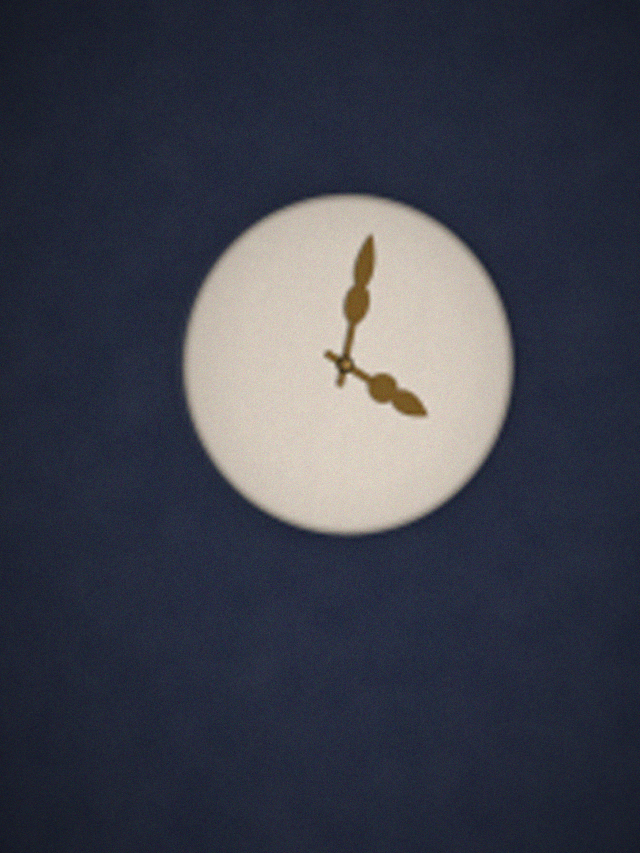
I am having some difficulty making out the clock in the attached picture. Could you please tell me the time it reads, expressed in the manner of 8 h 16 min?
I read 4 h 02 min
